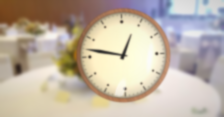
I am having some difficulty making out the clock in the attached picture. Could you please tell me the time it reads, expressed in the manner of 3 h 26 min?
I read 12 h 47 min
